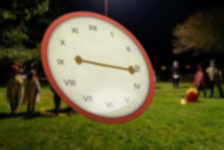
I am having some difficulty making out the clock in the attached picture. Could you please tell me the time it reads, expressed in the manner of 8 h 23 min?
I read 9 h 16 min
